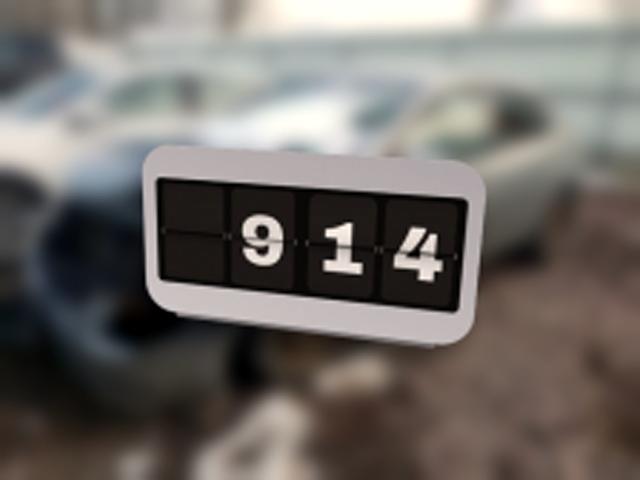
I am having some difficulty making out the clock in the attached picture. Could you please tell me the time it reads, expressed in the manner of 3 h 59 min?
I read 9 h 14 min
